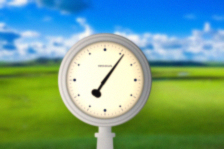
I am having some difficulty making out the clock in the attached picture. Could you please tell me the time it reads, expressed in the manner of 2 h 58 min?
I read 7 h 06 min
